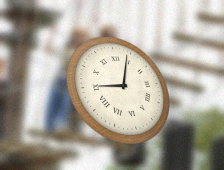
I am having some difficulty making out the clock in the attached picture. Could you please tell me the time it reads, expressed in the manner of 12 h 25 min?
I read 9 h 04 min
